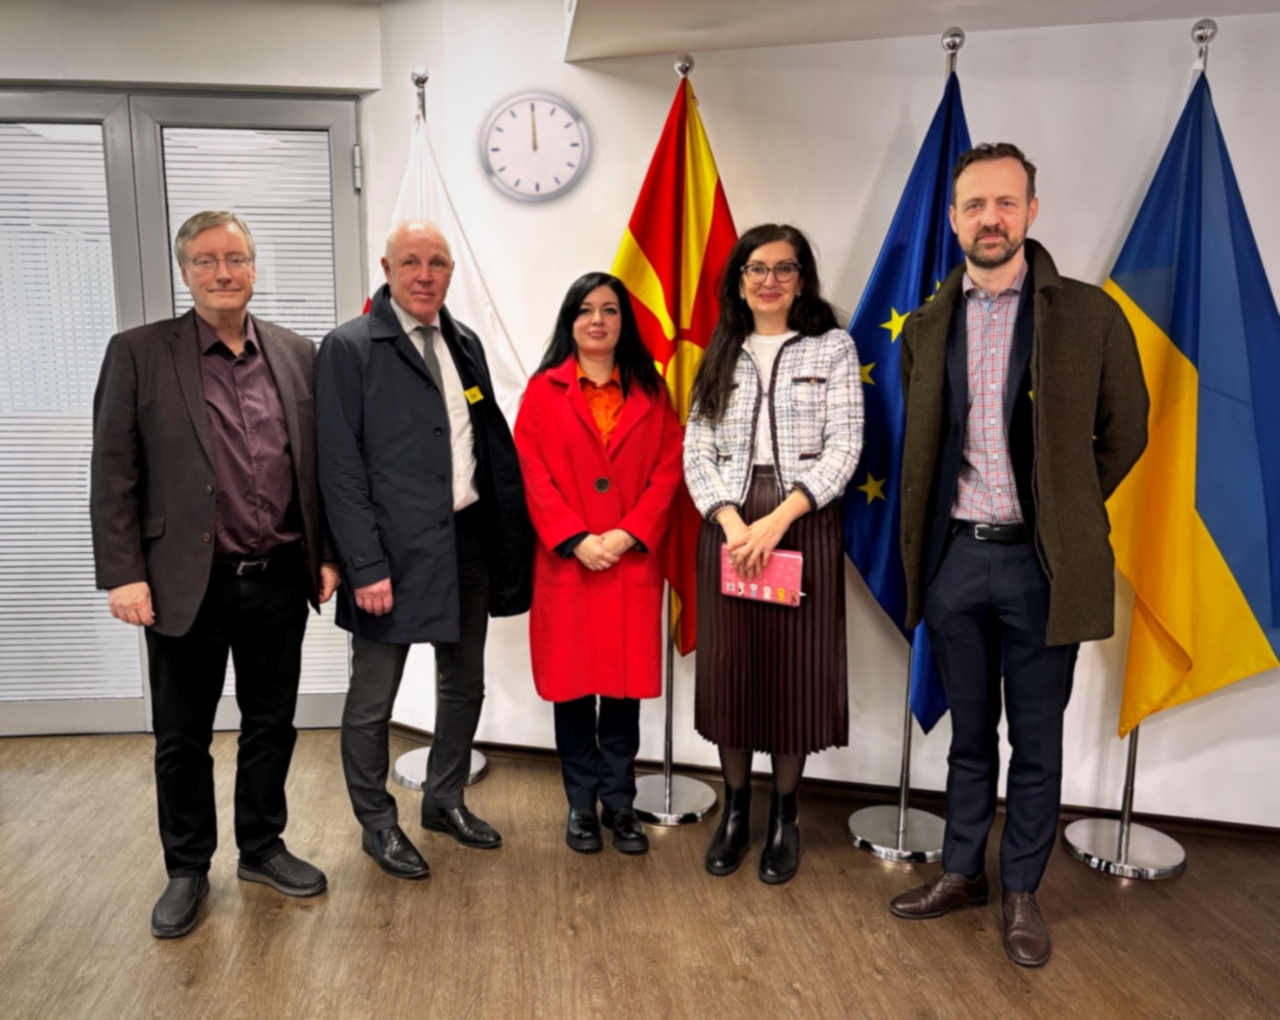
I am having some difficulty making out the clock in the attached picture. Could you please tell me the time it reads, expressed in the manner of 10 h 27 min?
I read 12 h 00 min
